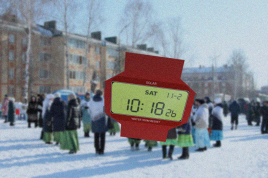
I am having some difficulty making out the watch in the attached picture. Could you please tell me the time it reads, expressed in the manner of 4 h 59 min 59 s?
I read 10 h 18 min 26 s
